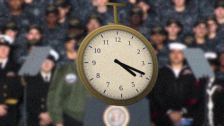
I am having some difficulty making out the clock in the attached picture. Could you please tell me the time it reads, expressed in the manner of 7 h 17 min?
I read 4 h 19 min
